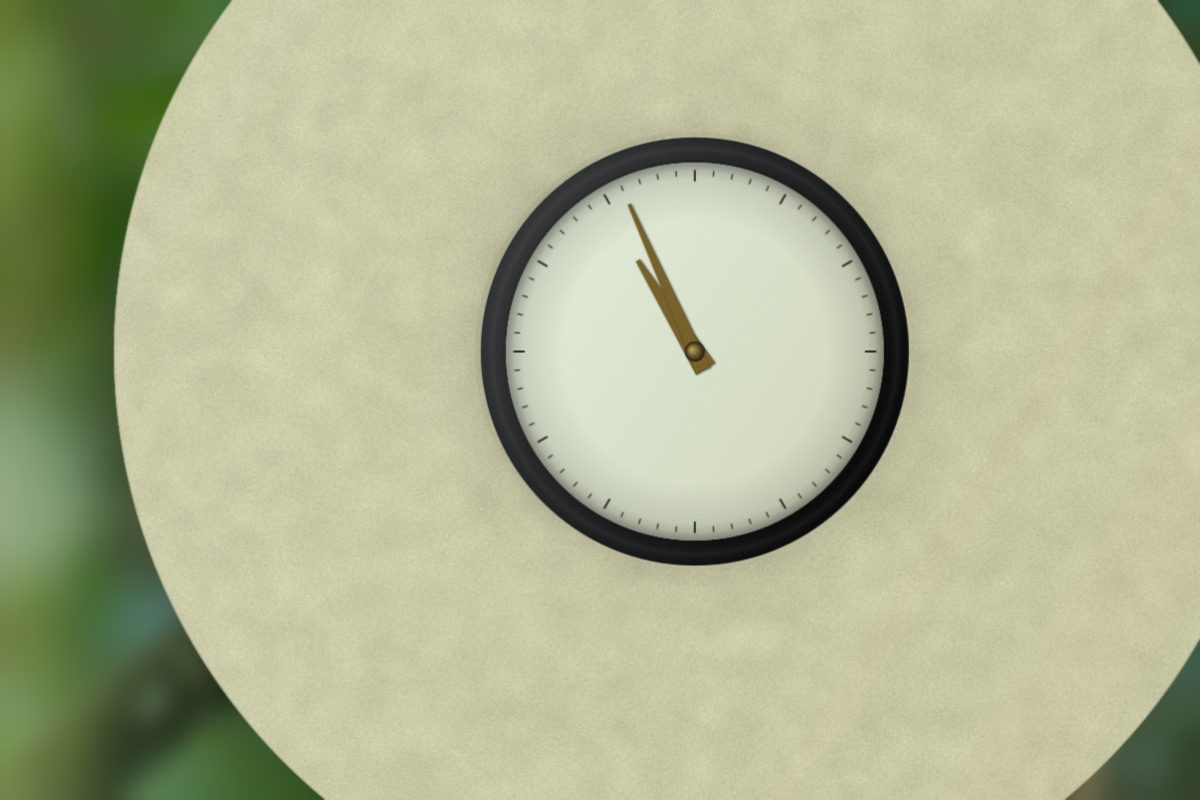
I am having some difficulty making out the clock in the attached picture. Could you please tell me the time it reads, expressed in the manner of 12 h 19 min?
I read 10 h 56 min
